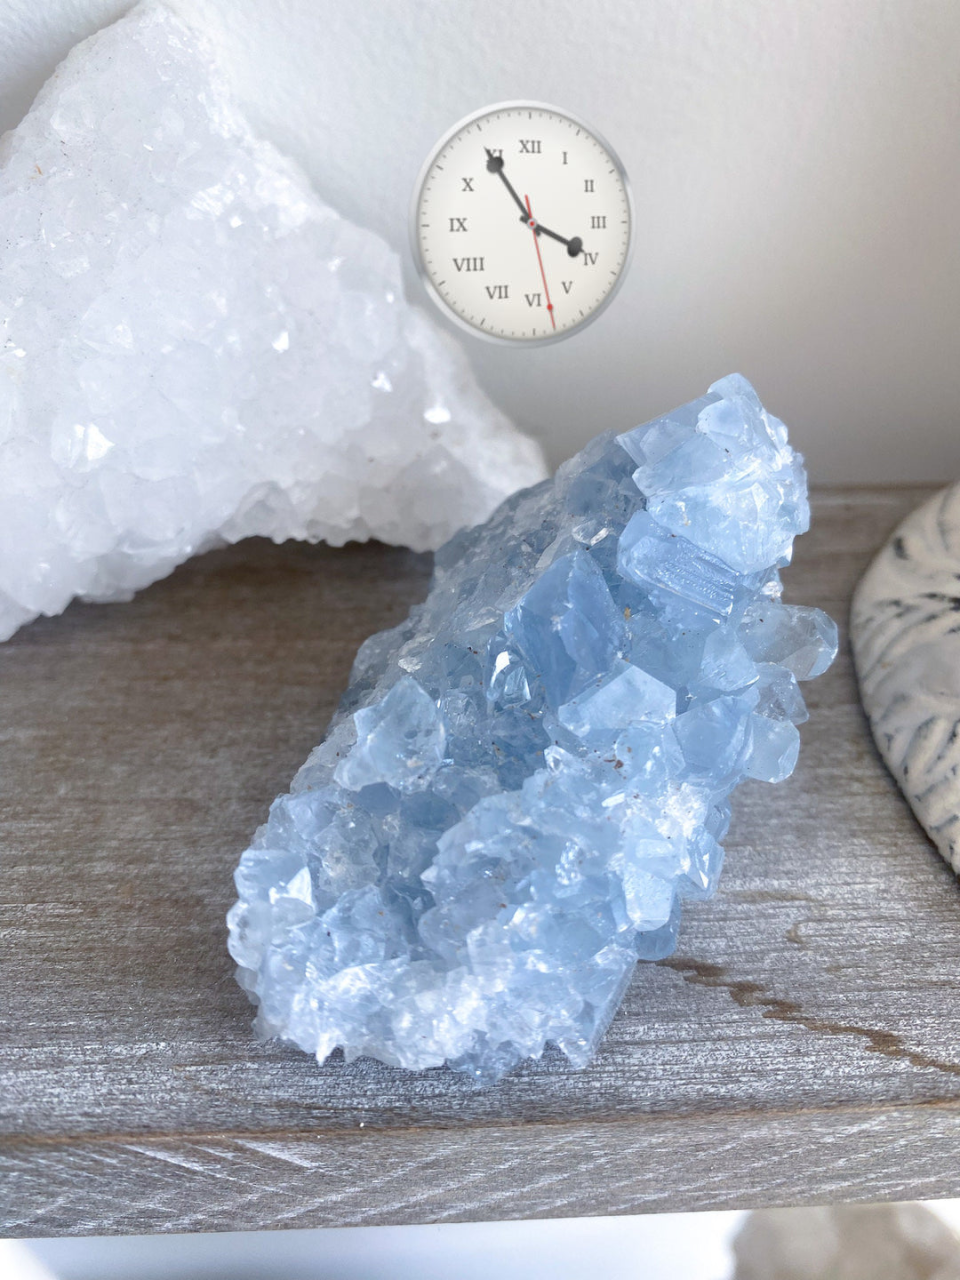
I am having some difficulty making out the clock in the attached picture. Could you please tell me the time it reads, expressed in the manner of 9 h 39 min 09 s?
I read 3 h 54 min 28 s
